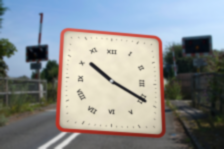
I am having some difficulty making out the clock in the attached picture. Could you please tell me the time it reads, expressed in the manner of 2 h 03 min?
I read 10 h 20 min
